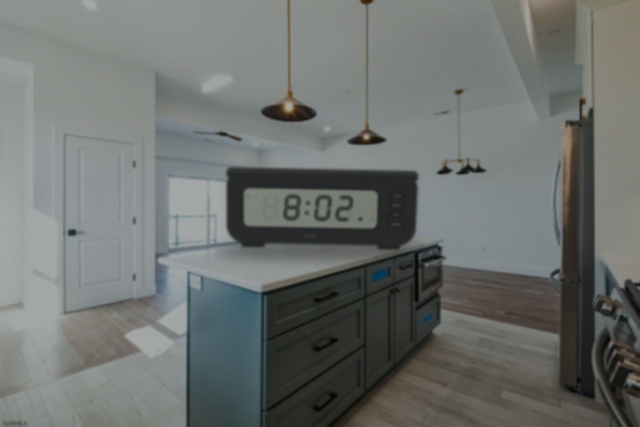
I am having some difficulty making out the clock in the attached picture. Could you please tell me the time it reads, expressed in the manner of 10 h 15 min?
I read 8 h 02 min
